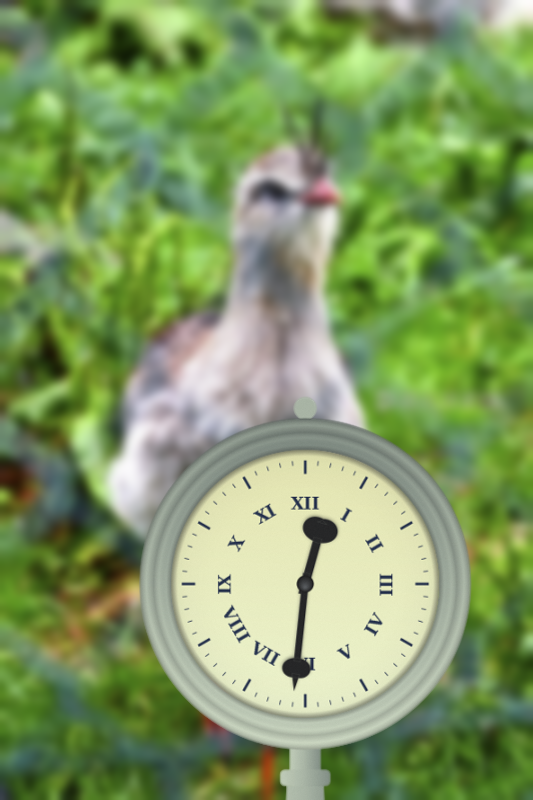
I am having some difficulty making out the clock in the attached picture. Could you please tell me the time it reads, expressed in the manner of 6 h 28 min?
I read 12 h 31 min
